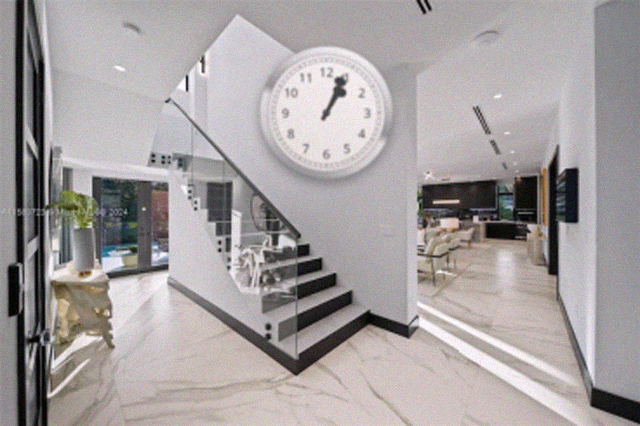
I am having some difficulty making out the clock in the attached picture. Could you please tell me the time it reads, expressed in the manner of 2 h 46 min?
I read 1 h 04 min
